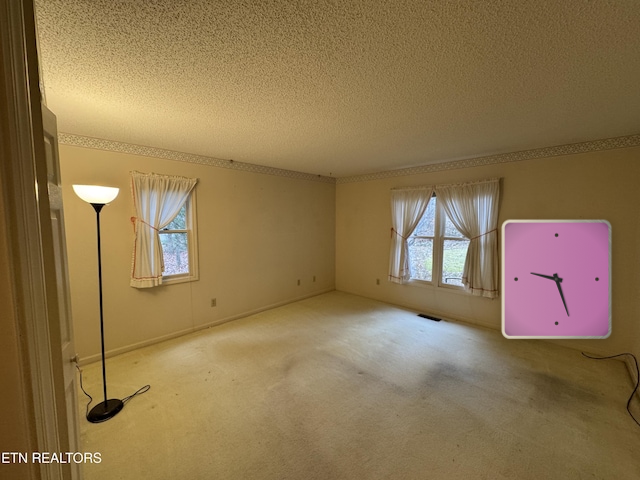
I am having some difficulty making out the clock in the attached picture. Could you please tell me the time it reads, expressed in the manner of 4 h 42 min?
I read 9 h 27 min
